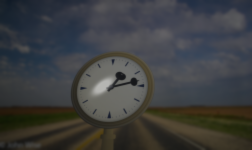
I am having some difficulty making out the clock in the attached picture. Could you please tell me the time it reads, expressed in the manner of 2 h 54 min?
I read 1 h 13 min
